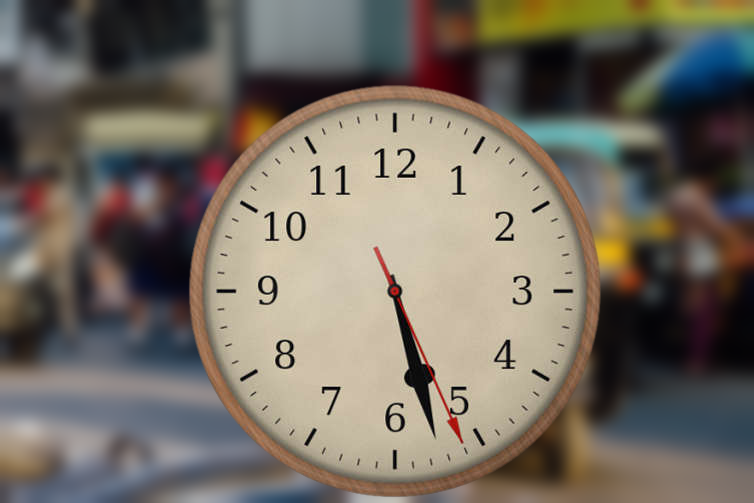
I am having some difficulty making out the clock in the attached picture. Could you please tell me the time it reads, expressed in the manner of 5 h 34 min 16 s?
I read 5 h 27 min 26 s
